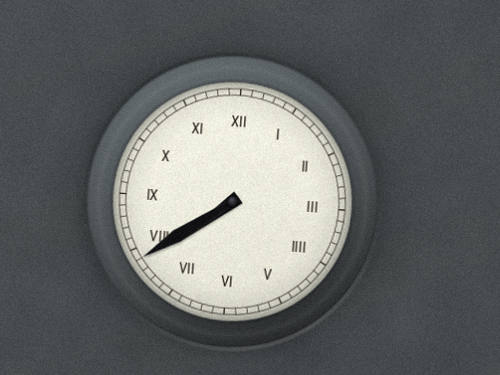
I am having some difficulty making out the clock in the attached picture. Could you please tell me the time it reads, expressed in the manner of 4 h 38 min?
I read 7 h 39 min
